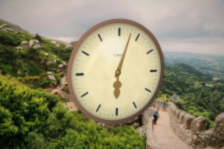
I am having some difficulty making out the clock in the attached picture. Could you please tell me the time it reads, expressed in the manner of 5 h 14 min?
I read 6 h 03 min
